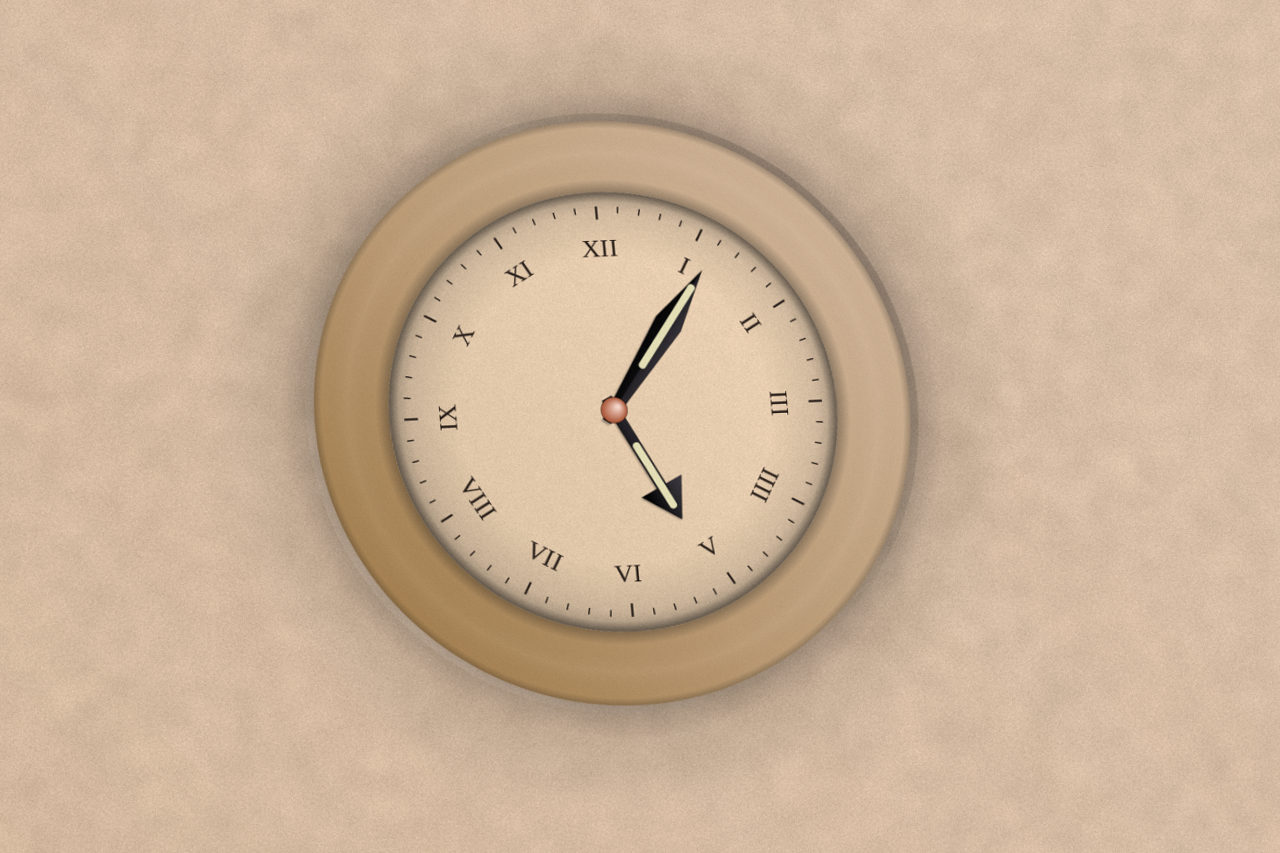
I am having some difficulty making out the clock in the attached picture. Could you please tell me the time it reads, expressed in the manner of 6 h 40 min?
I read 5 h 06 min
